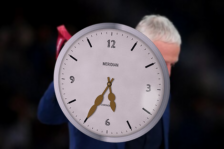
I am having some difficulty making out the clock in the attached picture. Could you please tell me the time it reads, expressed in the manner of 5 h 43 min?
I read 5 h 35 min
